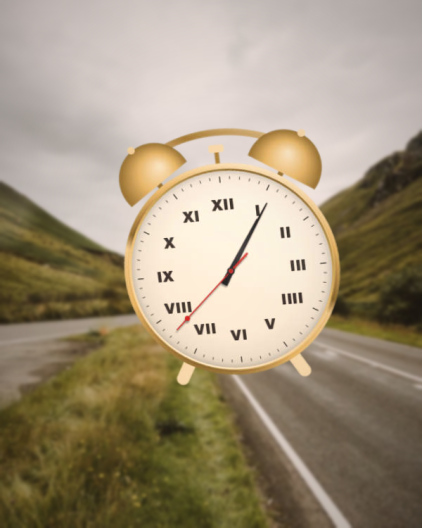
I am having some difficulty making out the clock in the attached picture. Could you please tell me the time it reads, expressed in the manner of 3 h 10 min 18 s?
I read 1 h 05 min 38 s
